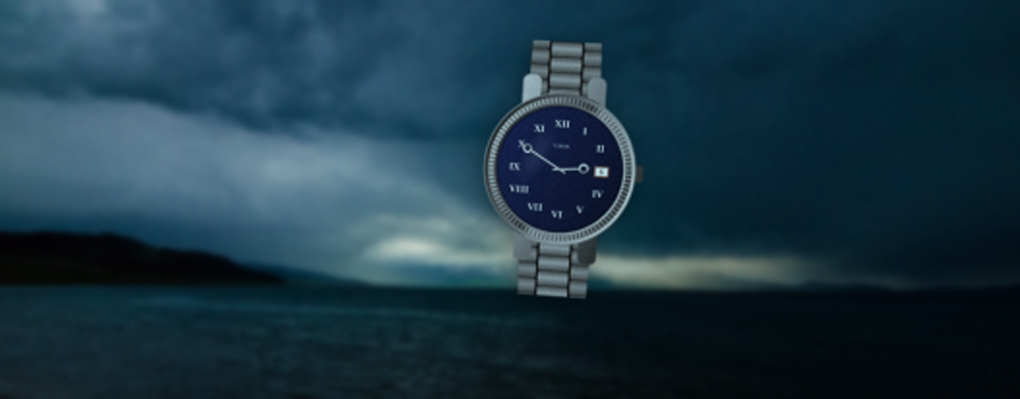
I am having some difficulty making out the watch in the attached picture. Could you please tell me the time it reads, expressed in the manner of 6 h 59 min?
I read 2 h 50 min
